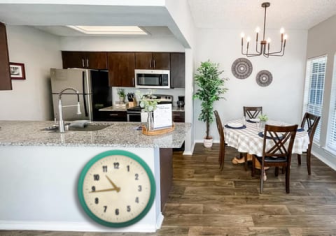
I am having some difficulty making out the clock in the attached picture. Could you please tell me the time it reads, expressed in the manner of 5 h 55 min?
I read 10 h 44 min
